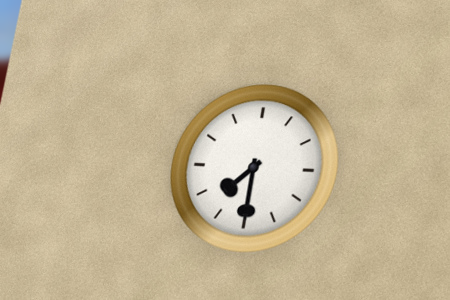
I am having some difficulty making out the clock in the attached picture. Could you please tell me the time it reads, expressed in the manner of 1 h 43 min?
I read 7 h 30 min
